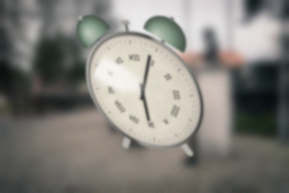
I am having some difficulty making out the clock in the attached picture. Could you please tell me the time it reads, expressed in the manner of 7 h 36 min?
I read 6 h 04 min
